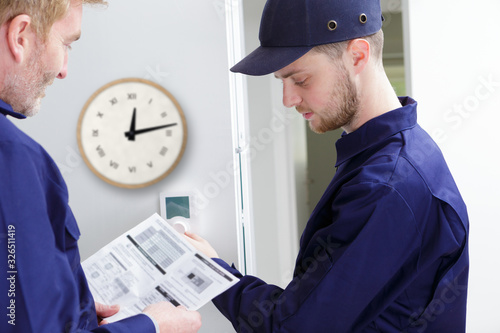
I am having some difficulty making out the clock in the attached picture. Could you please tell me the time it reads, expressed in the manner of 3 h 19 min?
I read 12 h 13 min
